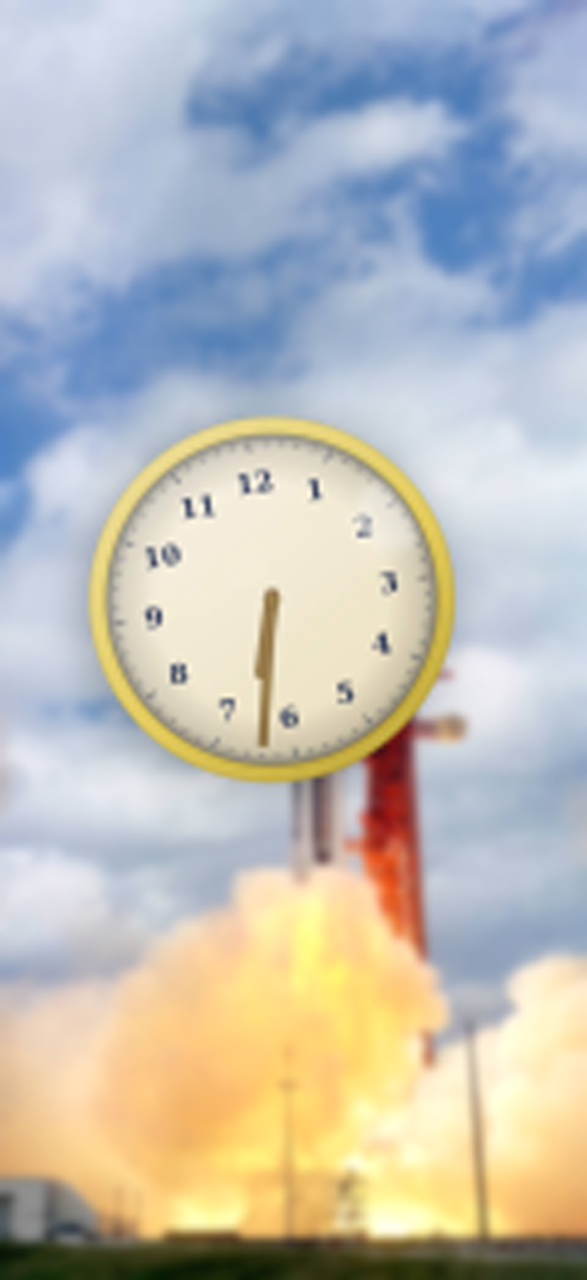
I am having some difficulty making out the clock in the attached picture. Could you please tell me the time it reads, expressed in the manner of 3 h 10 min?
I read 6 h 32 min
